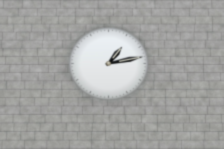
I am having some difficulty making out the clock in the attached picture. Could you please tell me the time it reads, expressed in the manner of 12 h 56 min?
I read 1 h 13 min
